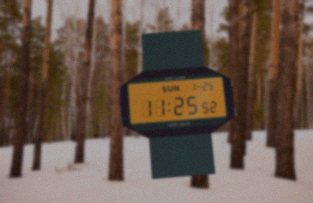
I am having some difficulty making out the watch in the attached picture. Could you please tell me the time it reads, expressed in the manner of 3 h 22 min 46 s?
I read 11 h 25 min 52 s
